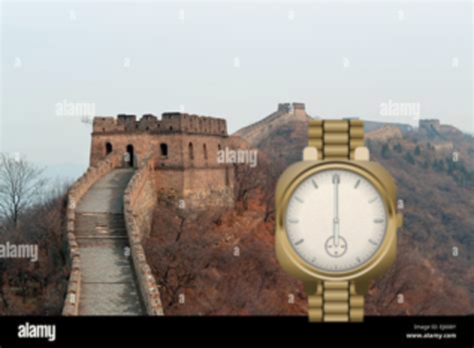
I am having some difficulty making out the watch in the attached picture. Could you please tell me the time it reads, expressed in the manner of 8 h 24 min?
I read 6 h 00 min
